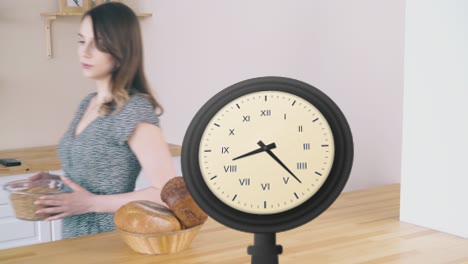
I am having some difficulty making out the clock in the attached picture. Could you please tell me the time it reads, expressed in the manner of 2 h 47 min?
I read 8 h 23 min
